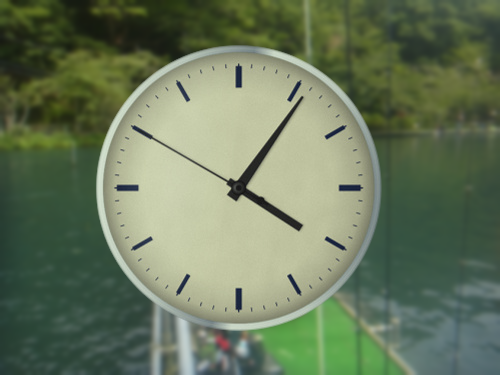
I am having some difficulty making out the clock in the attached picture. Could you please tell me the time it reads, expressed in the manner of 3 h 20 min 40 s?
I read 4 h 05 min 50 s
